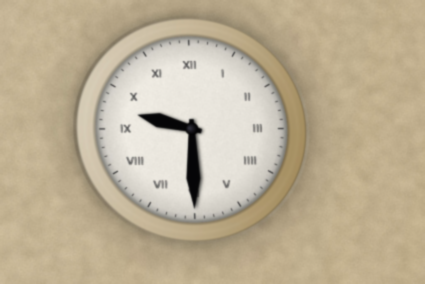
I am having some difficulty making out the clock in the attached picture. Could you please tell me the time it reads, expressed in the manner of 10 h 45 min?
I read 9 h 30 min
